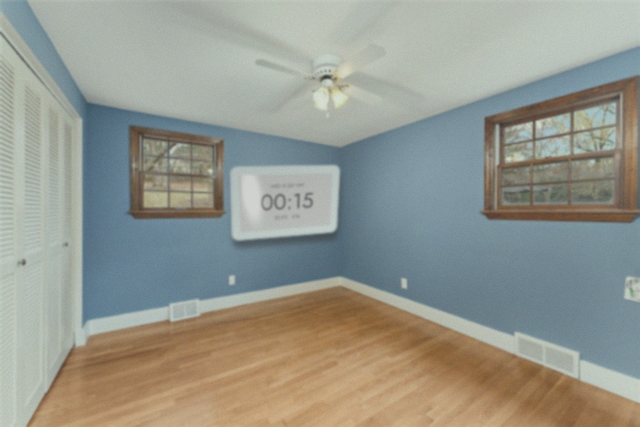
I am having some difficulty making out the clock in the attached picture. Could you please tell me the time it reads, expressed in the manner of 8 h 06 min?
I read 0 h 15 min
